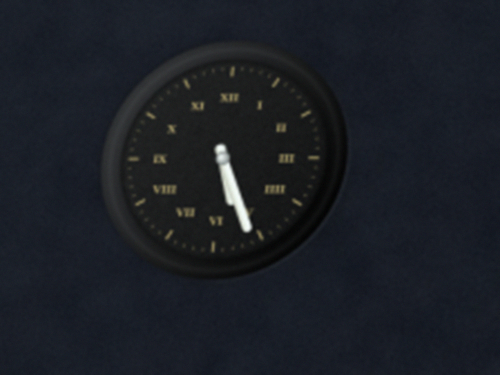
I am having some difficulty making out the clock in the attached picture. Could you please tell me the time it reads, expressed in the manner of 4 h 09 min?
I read 5 h 26 min
